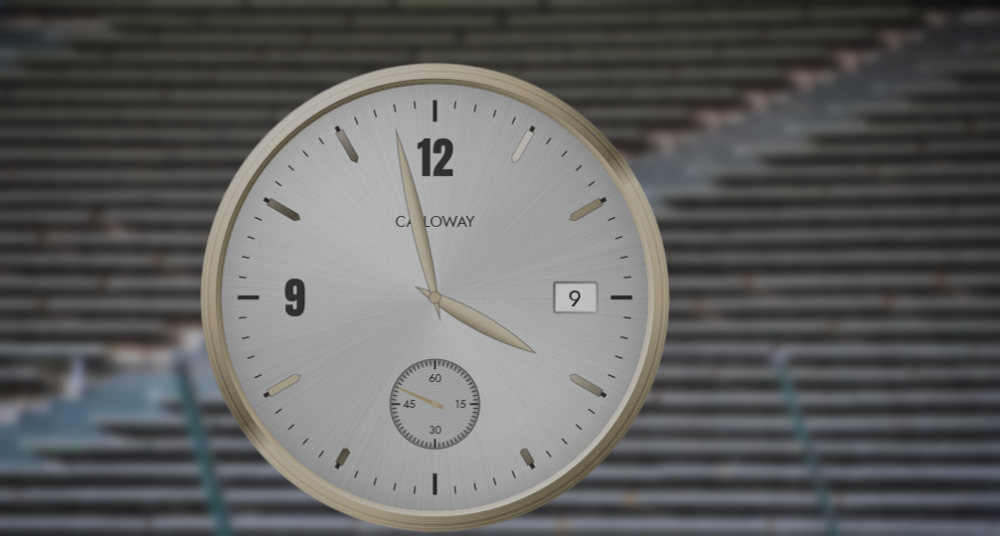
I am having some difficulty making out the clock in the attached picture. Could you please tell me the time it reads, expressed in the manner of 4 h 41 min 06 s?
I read 3 h 57 min 49 s
